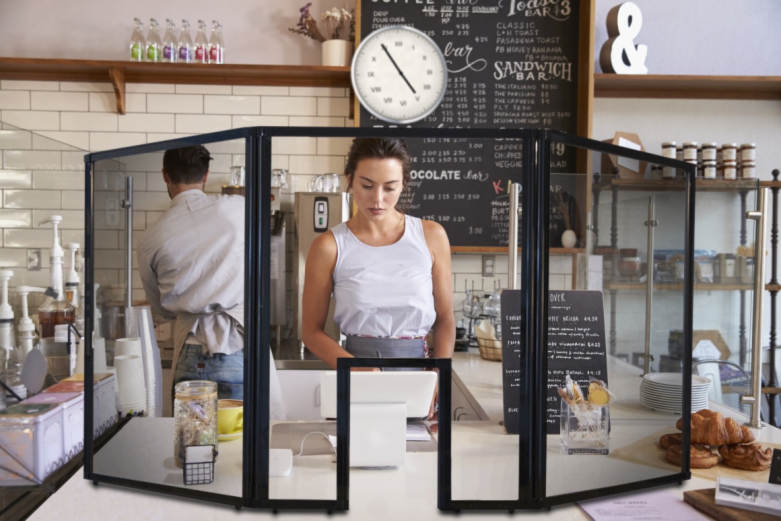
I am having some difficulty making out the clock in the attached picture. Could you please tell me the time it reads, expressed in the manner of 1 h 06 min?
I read 4 h 55 min
